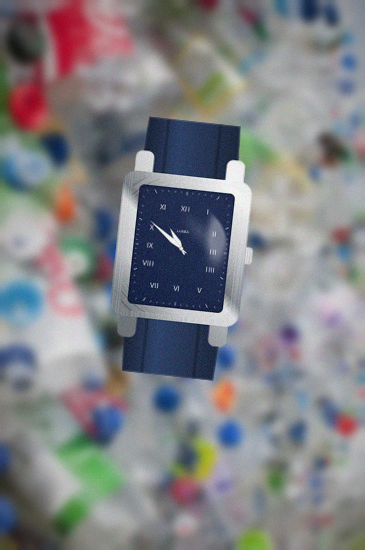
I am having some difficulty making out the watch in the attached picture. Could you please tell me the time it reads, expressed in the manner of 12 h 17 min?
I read 10 h 51 min
